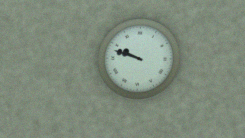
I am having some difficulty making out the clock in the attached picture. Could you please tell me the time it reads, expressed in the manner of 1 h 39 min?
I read 9 h 48 min
